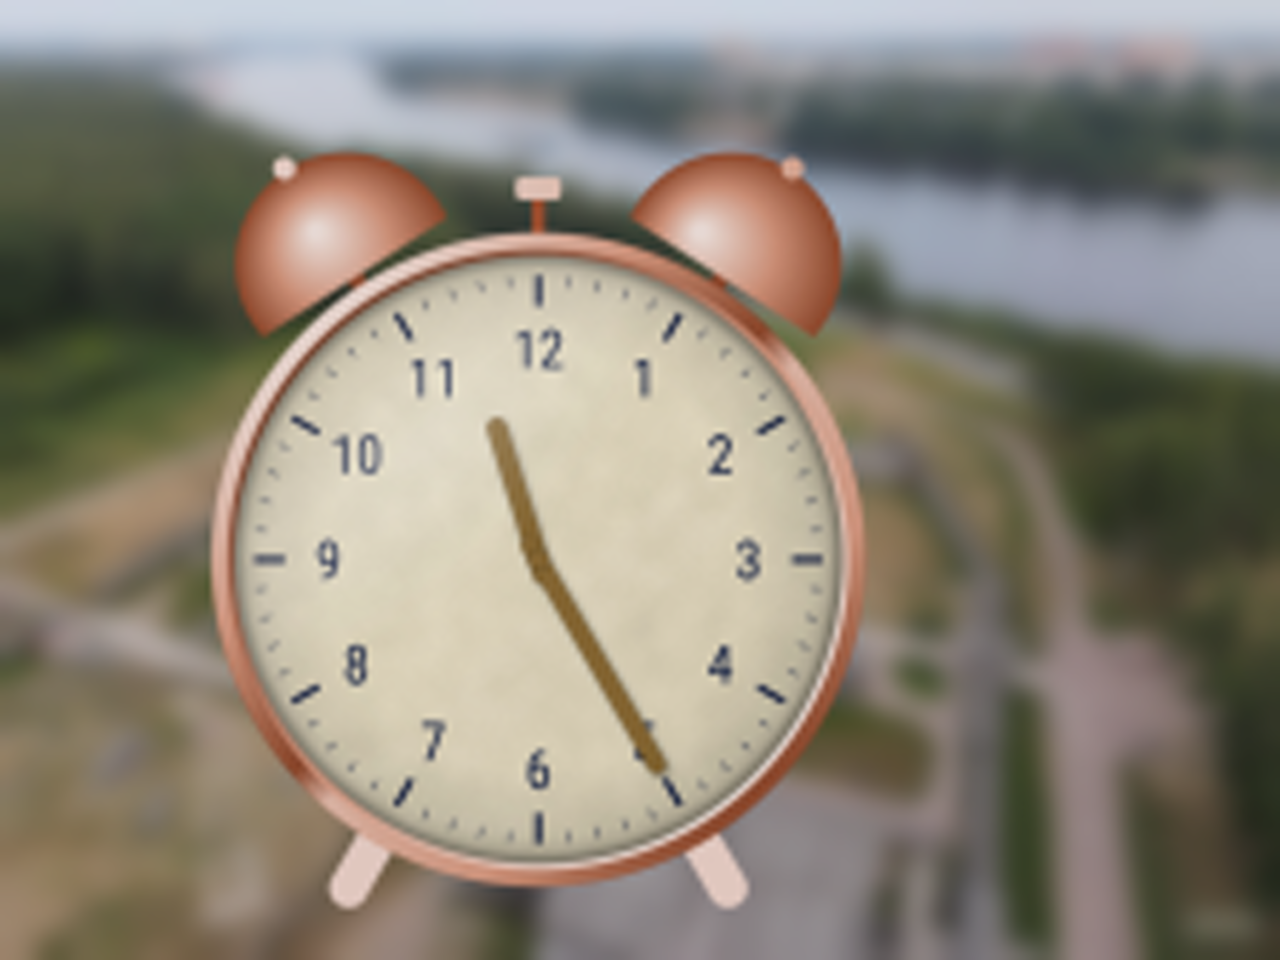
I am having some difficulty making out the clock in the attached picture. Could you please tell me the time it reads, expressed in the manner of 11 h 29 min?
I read 11 h 25 min
